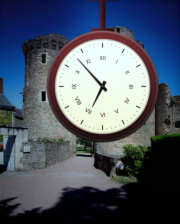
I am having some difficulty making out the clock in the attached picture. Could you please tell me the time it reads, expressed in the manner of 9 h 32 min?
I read 6 h 53 min
